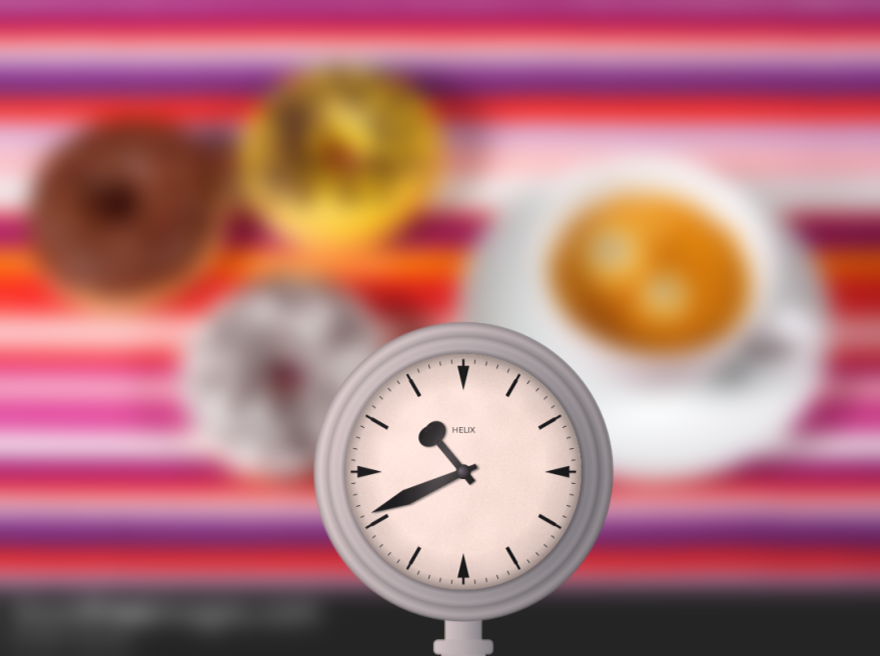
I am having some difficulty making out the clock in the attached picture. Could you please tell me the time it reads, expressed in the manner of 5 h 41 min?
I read 10 h 41 min
